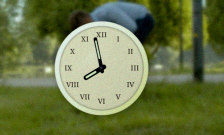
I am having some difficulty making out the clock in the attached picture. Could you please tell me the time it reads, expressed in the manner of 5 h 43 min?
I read 7 h 58 min
